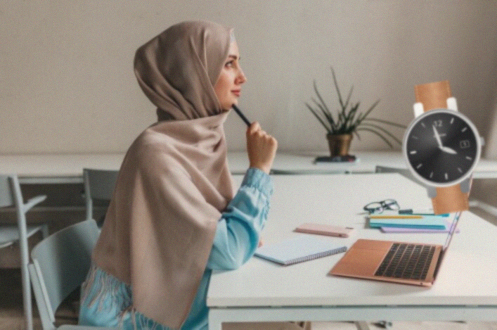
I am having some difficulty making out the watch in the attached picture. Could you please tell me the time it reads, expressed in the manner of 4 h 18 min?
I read 3 h 58 min
